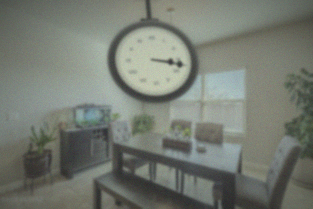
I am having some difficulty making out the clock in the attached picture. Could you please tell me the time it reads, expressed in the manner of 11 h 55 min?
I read 3 h 17 min
